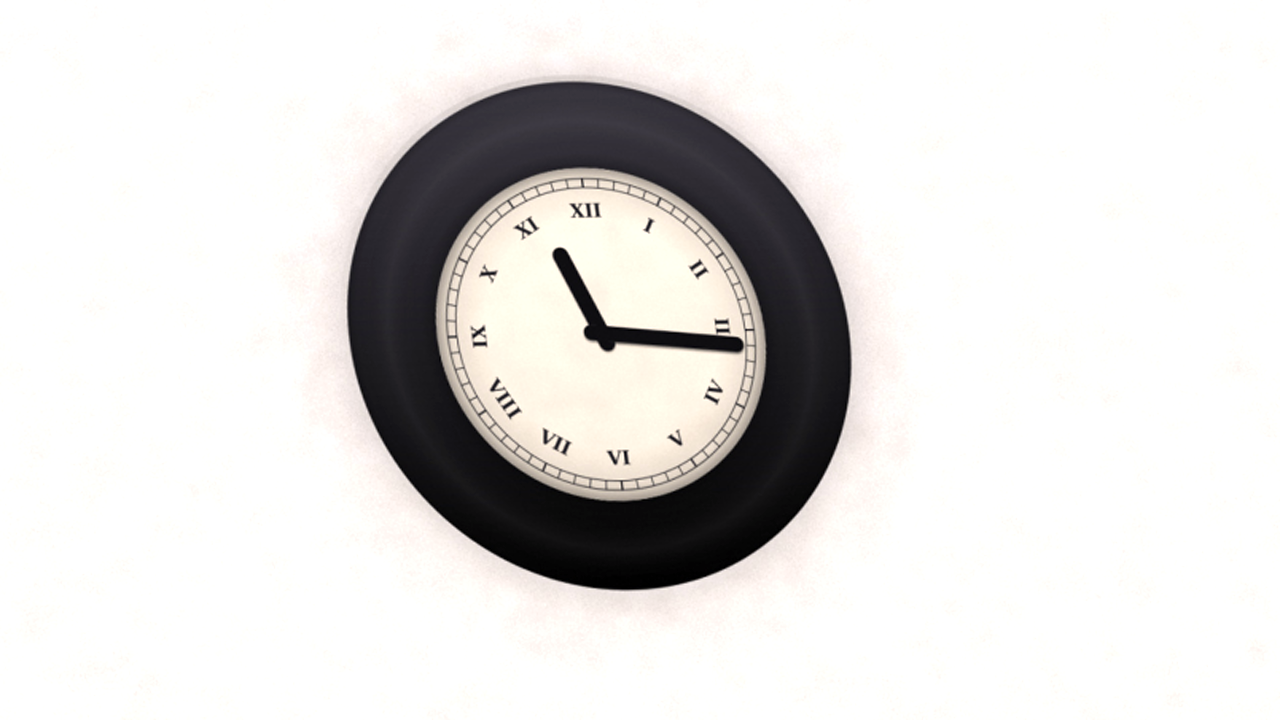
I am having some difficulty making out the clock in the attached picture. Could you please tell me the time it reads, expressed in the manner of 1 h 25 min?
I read 11 h 16 min
